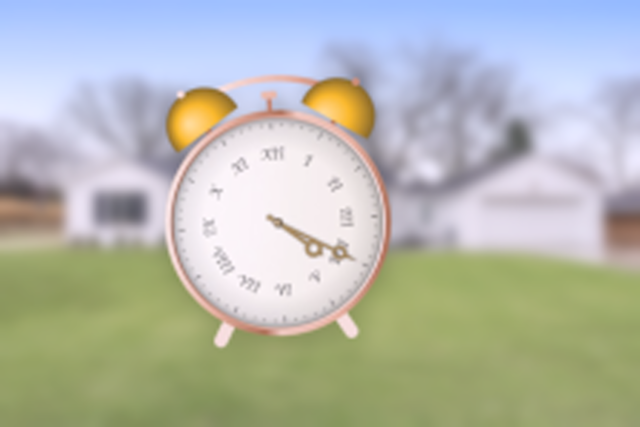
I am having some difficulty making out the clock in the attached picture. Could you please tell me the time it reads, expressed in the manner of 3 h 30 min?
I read 4 h 20 min
